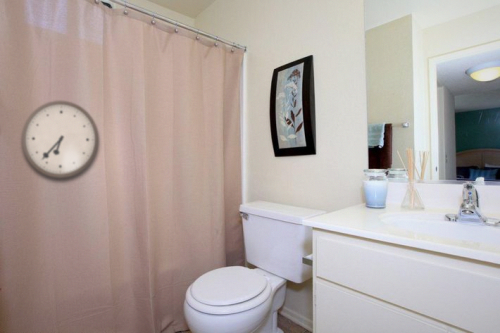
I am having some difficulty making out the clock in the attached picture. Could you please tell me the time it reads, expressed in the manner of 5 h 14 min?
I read 6 h 37 min
